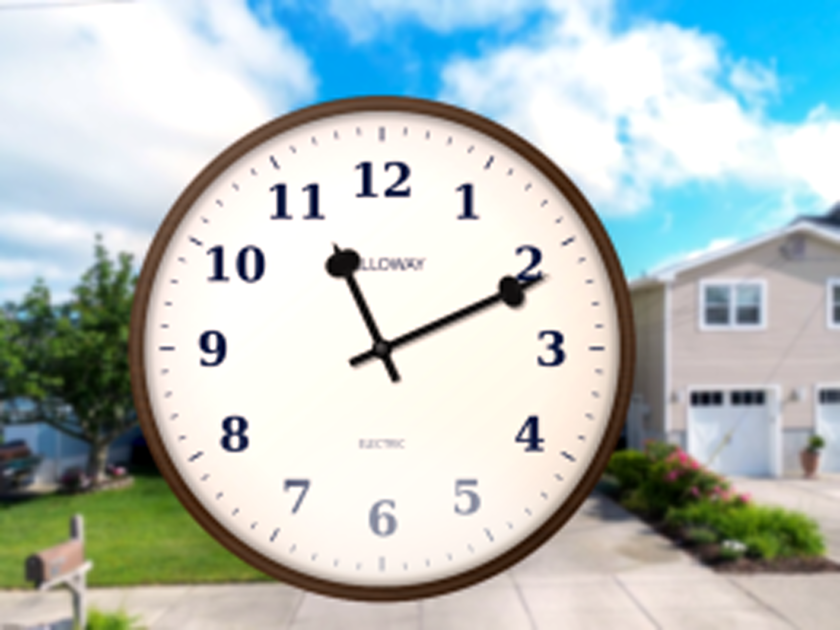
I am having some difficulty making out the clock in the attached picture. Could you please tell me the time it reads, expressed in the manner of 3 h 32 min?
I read 11 h 11 min
